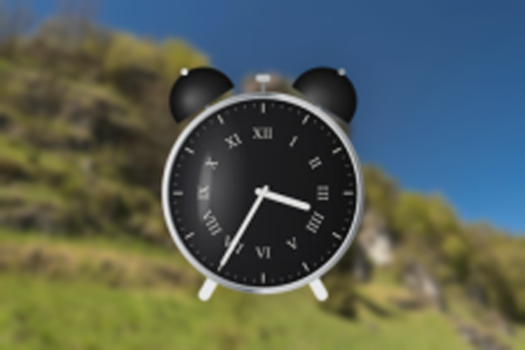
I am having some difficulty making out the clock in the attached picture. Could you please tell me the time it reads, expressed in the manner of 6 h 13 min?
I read 3 h 35 min
